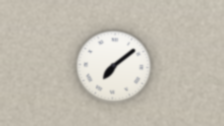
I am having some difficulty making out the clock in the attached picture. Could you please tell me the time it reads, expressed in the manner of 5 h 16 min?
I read 7 h 08 min
